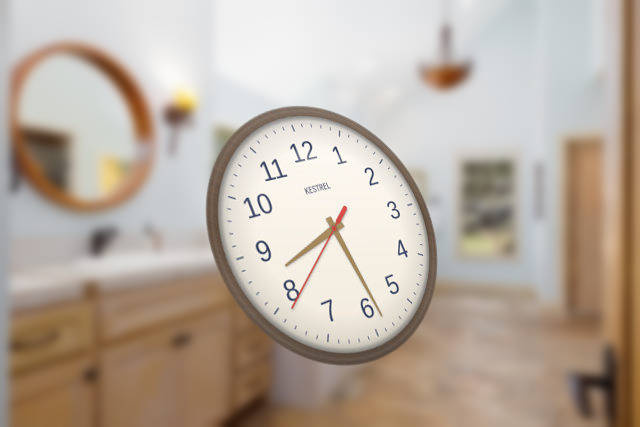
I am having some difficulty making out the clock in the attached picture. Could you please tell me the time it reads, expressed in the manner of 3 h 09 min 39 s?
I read 8 h 28 min 39 s
